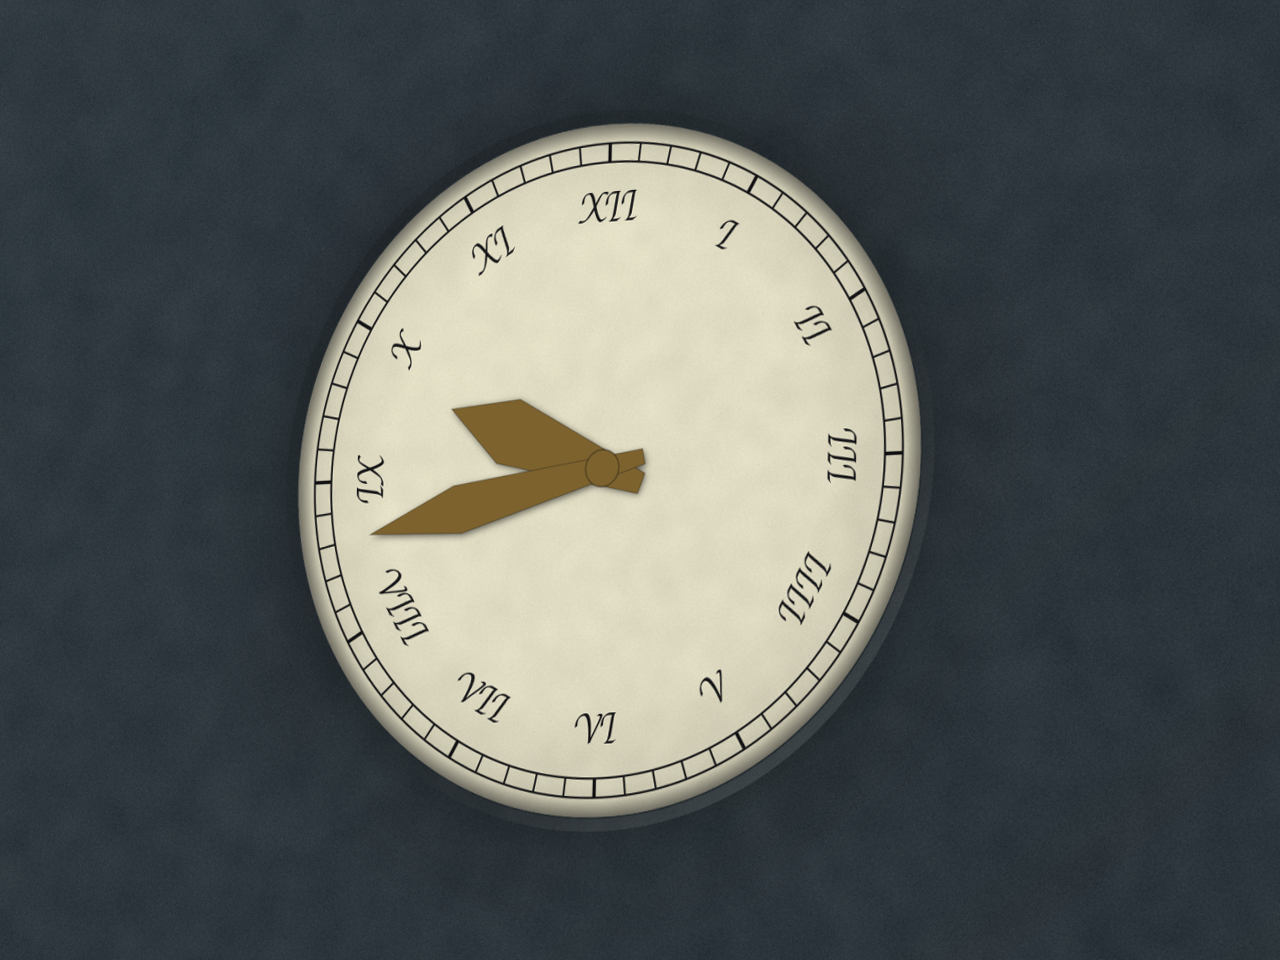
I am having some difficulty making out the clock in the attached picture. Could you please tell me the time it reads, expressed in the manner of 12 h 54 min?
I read 9 h 43 min
